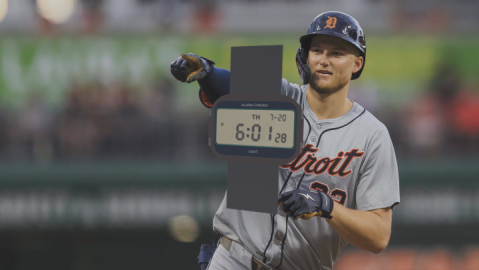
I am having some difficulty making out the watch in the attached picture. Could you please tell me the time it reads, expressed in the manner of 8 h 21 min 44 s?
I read 6 h 01 min 28 s
